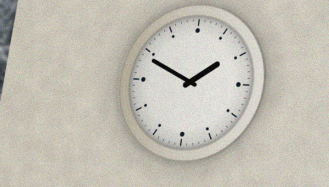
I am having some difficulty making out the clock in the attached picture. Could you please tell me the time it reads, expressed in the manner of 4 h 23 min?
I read 1 h 49 min
